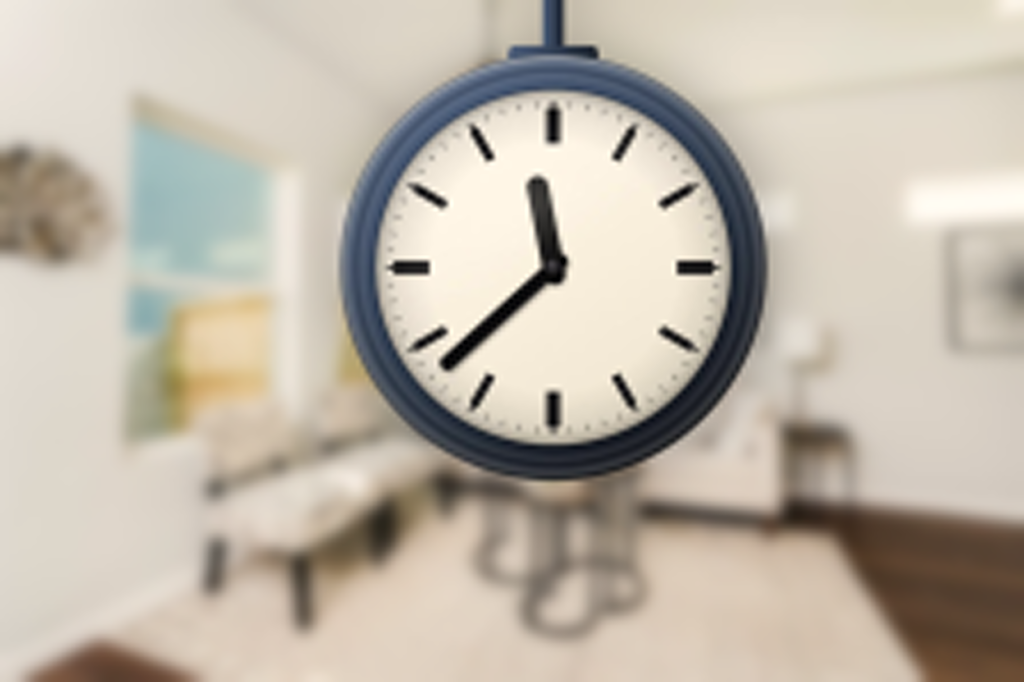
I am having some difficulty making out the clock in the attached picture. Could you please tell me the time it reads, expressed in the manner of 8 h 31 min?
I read 11 h 38 min
